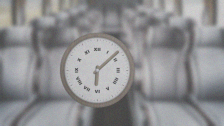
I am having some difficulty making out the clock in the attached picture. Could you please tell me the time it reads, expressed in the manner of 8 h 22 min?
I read 6 h 08 min
